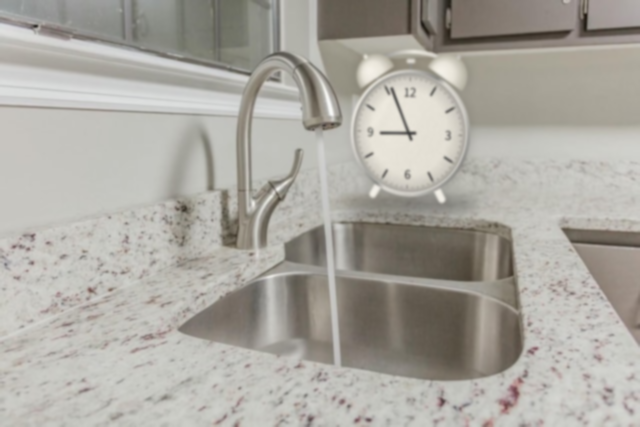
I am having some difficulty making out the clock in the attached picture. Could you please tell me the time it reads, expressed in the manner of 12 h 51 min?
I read 8 h 56 min
